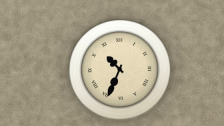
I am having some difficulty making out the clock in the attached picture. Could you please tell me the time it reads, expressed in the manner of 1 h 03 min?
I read 10 h 34 min
